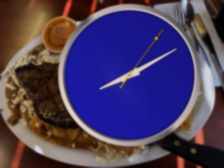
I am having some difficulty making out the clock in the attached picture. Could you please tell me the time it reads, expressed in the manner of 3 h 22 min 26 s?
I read 8 h 10 min 06 s
